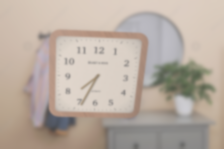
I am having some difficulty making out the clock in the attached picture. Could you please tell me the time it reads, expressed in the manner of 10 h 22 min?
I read 7 h 34 min
